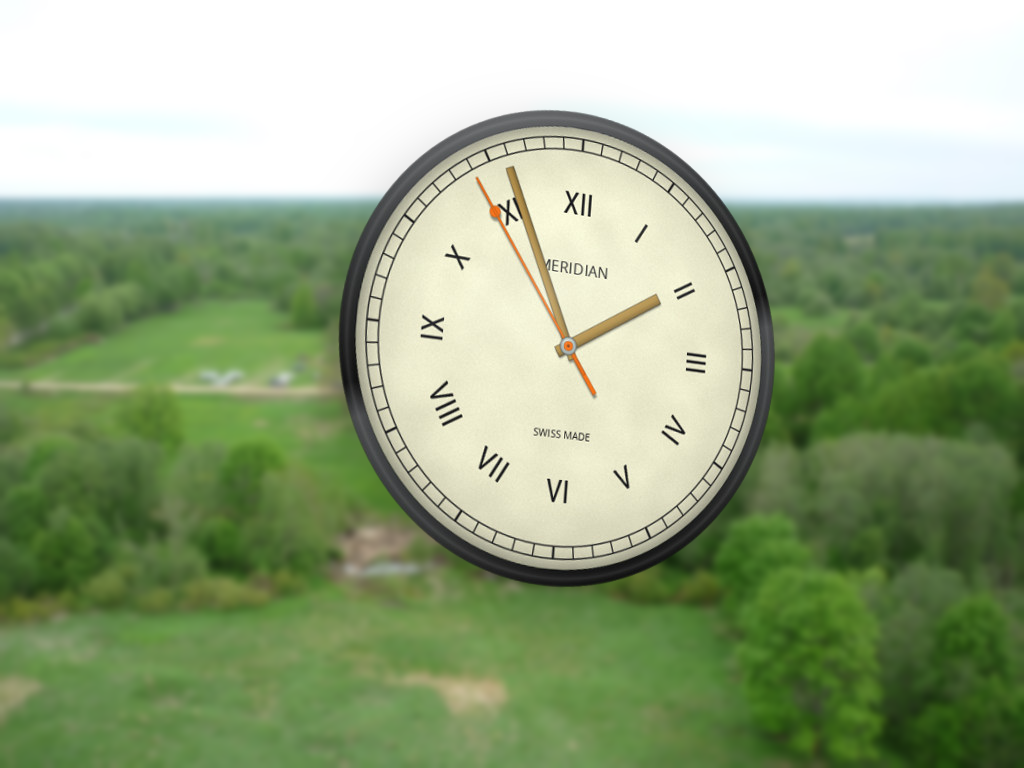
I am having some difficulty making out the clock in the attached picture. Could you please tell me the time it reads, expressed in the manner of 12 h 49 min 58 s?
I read 1 h 55 min 54 s
